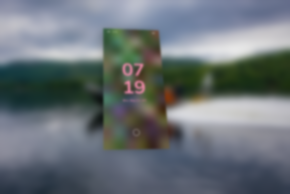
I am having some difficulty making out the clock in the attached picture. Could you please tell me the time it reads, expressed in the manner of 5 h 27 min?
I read 7 h 19 min
